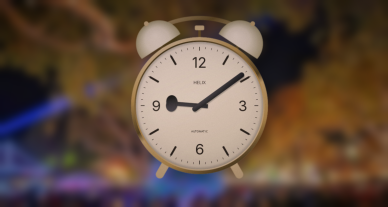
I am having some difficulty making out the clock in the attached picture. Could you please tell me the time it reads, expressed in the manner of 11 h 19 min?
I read 9 h 09 min
